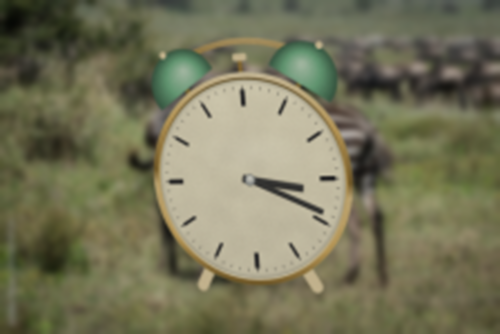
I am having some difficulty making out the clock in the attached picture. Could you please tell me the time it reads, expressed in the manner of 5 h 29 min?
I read 3 h 19 min
